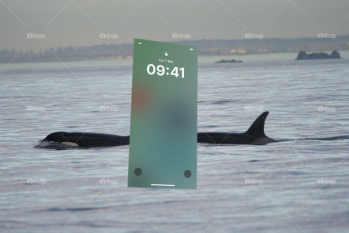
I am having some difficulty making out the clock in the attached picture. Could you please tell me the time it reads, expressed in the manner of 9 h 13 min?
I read 9 h 41 min
